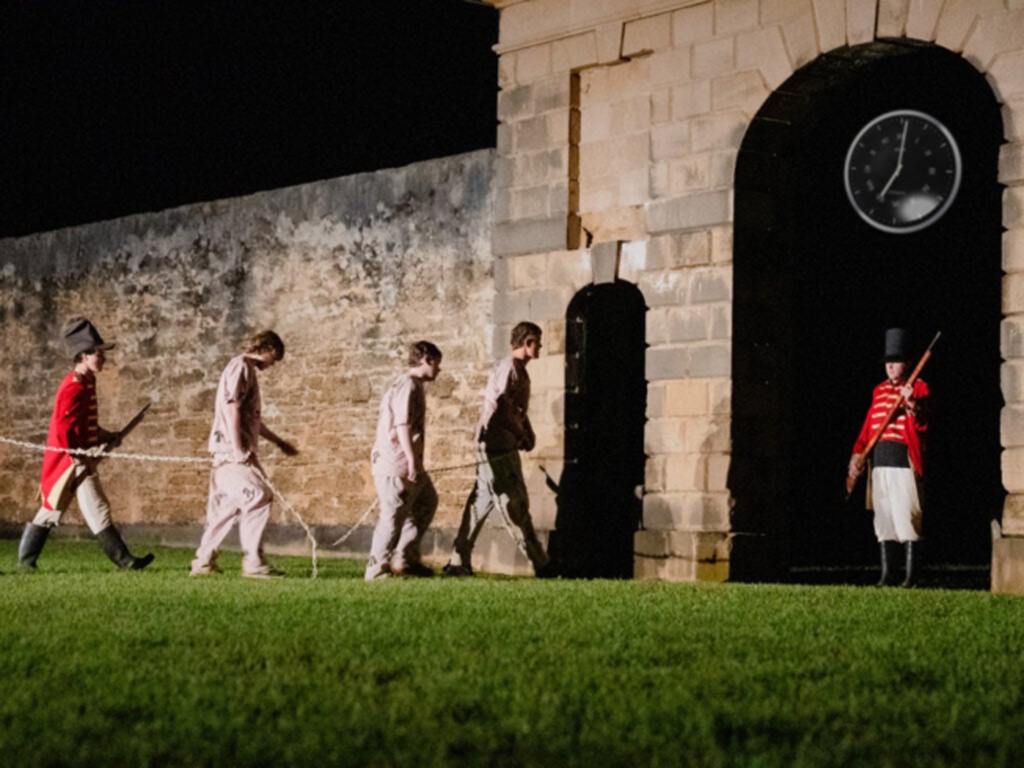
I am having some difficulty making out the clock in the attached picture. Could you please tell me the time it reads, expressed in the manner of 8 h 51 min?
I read 7 h 01 min
